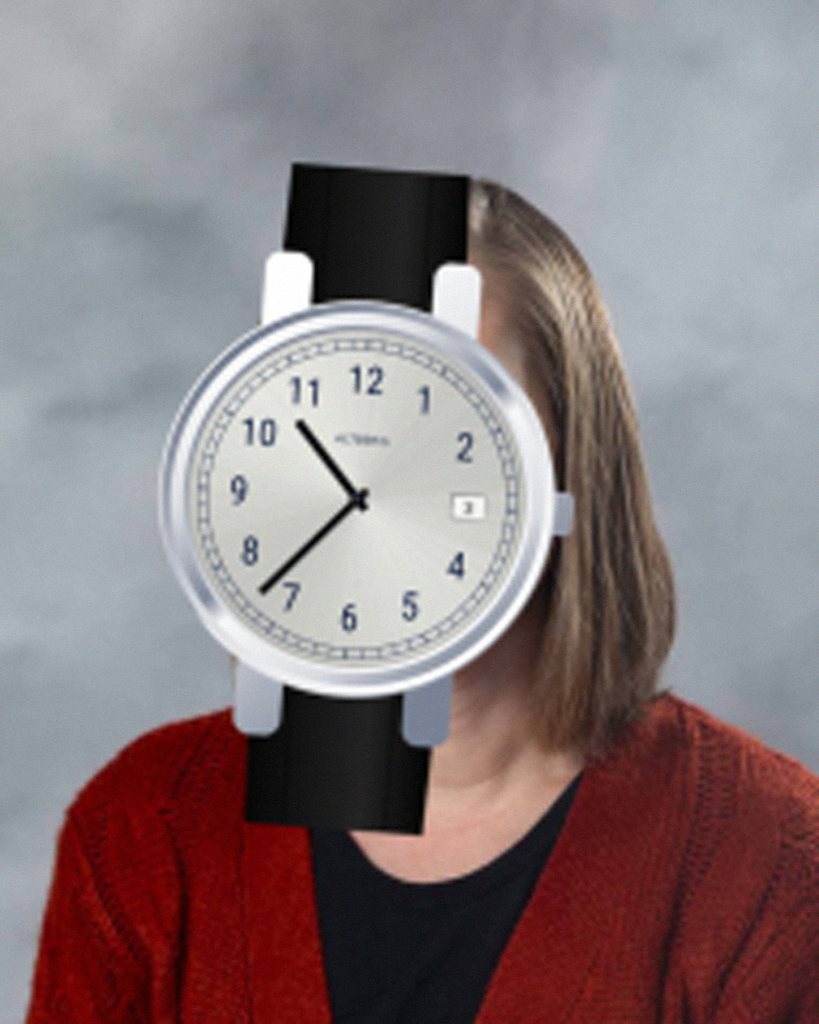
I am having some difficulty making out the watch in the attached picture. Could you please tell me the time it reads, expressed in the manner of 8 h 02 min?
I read 10 h 37 min
